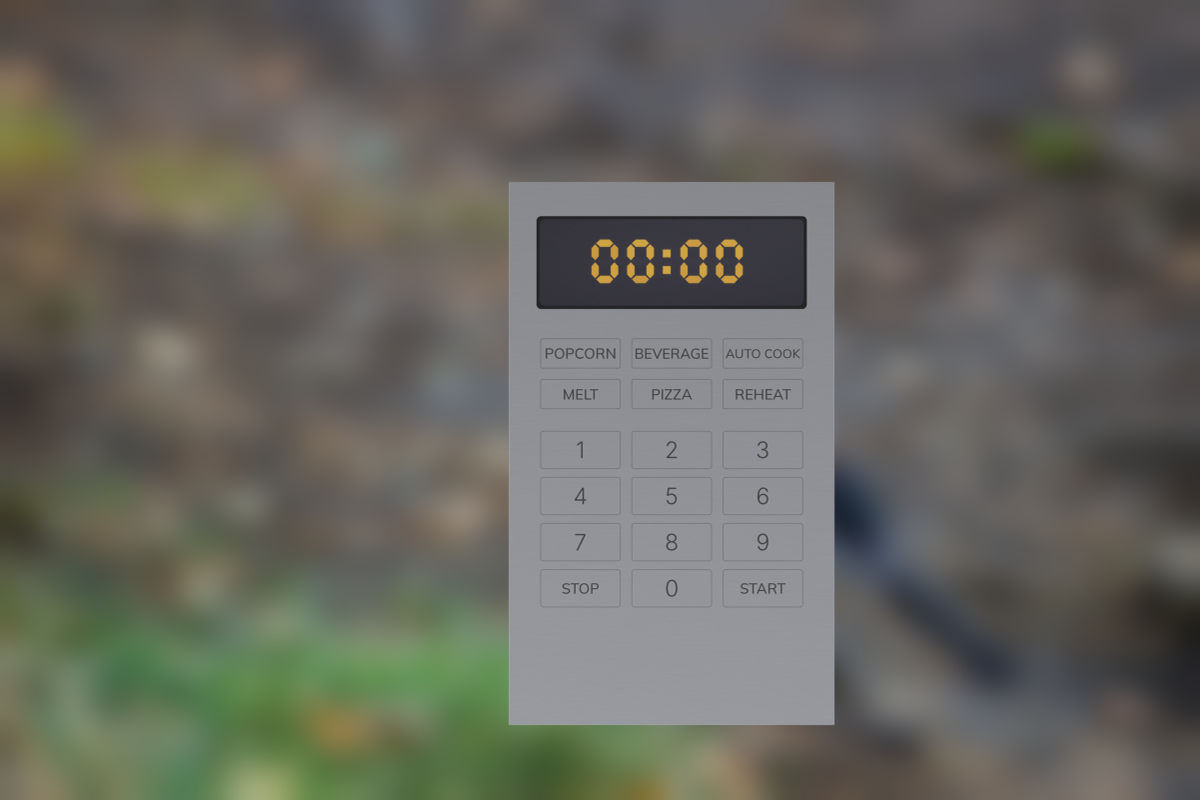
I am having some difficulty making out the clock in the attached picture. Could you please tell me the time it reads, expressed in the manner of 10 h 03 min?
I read 0 h 00 min
